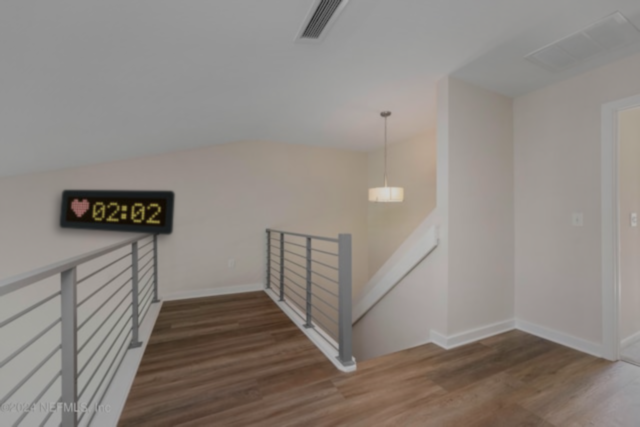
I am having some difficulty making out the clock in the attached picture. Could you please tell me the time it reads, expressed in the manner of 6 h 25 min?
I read 2 h 02 min
